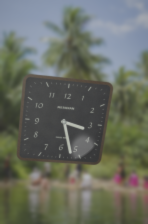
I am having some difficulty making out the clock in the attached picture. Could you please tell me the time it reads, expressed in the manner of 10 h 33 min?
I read 3 h 27 min
